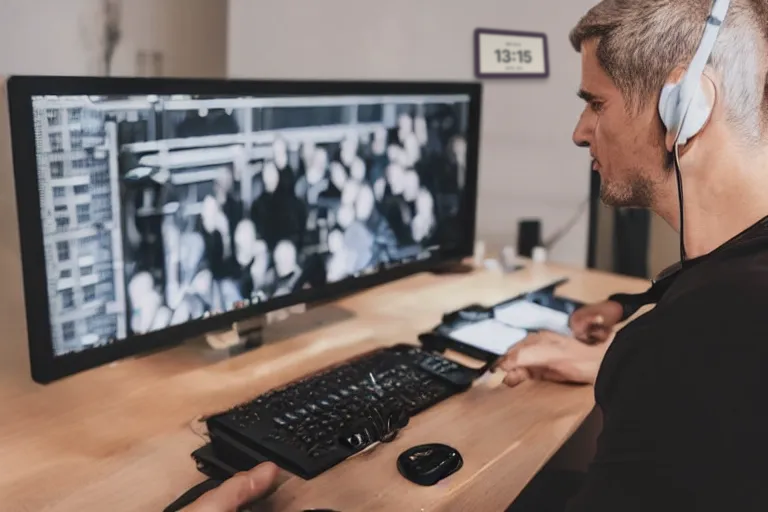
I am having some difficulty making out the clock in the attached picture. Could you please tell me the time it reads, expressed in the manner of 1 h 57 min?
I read 13 h 15 min
